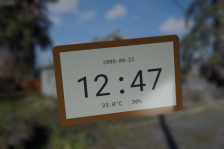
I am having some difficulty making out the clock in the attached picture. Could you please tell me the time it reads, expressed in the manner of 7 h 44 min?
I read 12 h 47 min
